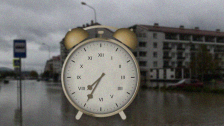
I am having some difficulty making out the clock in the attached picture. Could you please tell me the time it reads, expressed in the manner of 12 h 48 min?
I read 7 h 35 min
